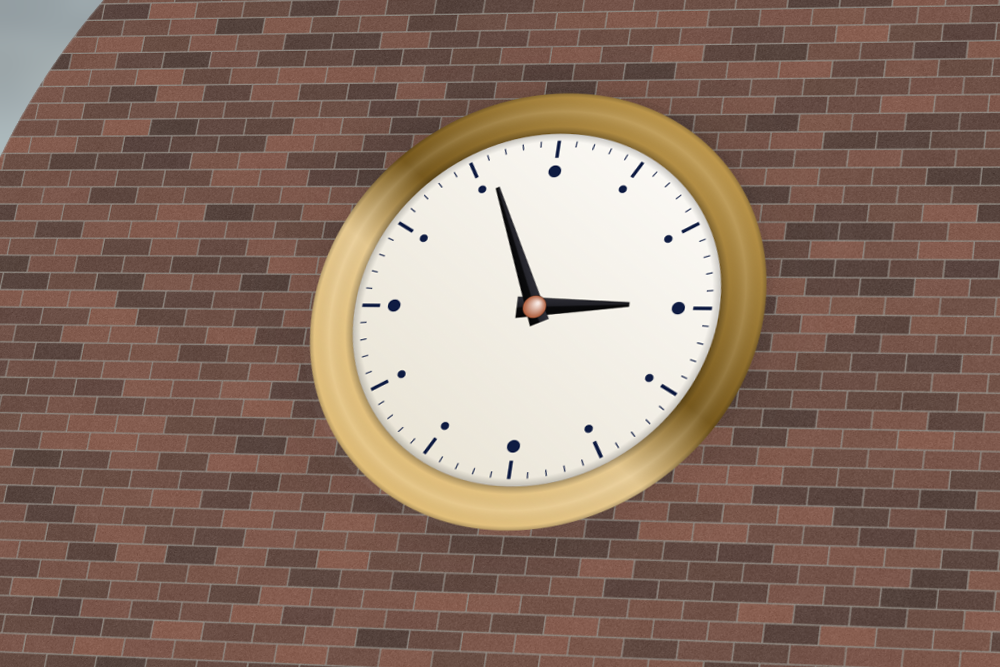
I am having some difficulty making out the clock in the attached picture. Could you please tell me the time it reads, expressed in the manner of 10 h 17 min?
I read 2 h 56 min
